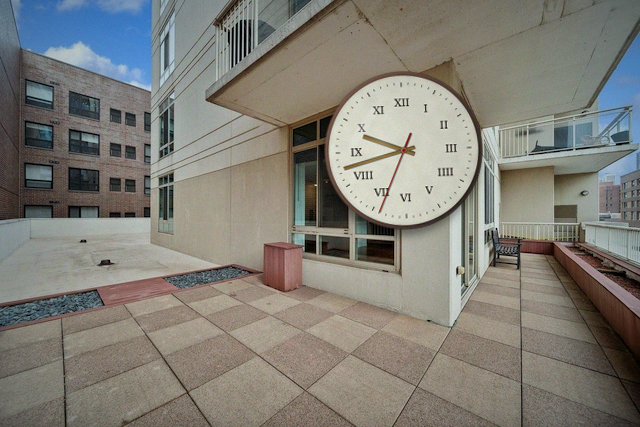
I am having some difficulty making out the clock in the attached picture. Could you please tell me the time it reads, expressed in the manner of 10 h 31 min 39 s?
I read 9 h 42 min 34 s
